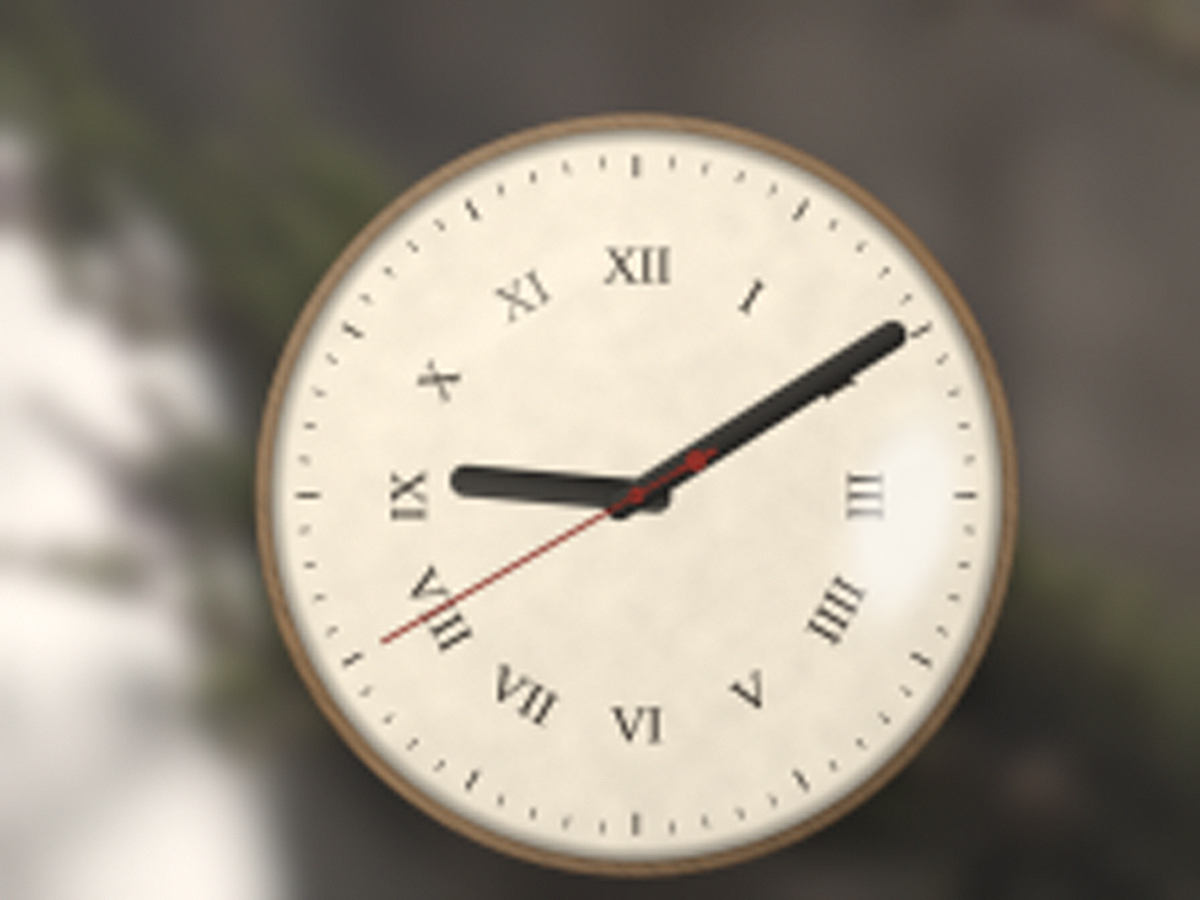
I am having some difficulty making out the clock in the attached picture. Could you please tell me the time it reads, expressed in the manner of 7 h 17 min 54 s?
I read 9 h 09 min 40 s
